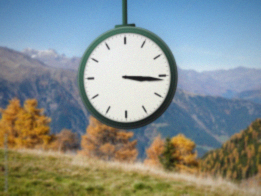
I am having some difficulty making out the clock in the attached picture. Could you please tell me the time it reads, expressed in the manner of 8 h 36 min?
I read 3 h 16 min
